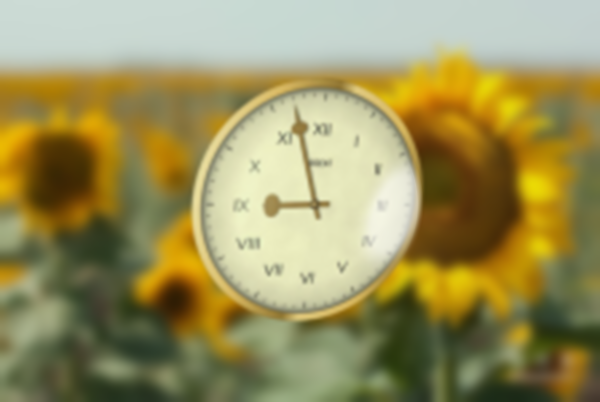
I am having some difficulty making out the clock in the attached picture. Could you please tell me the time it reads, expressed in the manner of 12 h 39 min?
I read 8 h 57 min
